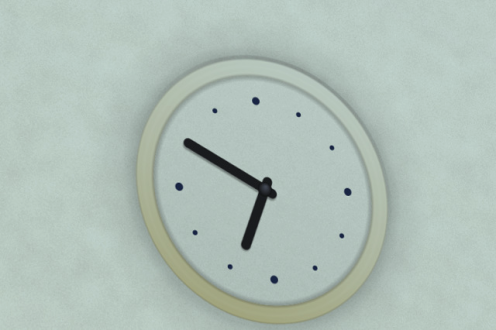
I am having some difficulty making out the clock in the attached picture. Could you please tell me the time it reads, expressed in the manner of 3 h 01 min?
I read 6 h 50 min
